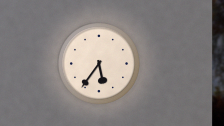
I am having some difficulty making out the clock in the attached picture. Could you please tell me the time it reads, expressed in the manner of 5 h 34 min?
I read 5 h 36 min
